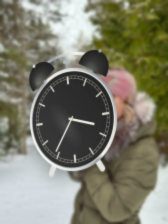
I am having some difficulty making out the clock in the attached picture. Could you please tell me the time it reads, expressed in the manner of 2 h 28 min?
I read 3 h 36 min
